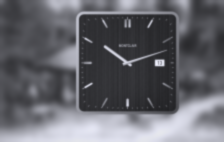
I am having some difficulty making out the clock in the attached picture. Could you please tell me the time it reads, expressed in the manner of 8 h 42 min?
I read 10 h 12 min
